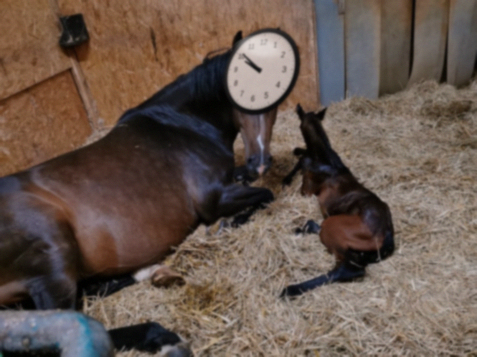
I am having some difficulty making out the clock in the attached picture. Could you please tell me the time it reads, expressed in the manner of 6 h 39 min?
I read 9 h 51 min
